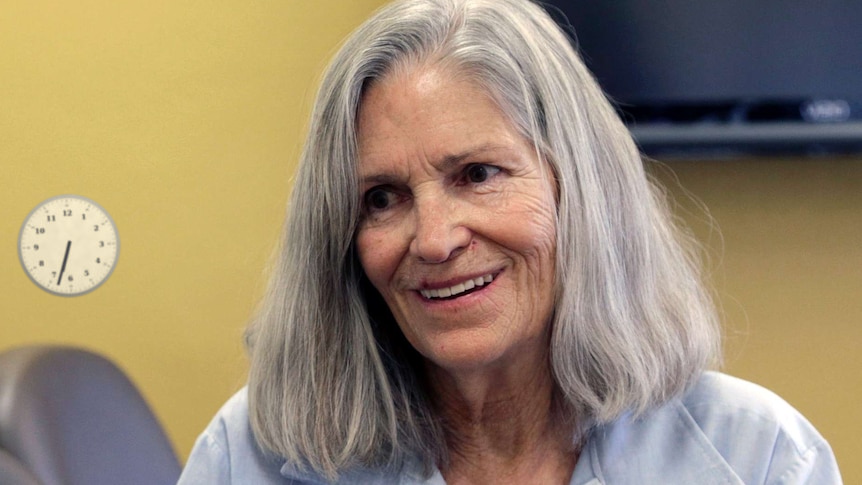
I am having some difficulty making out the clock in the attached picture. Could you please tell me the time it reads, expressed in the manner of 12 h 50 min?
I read 6 h 33 min
